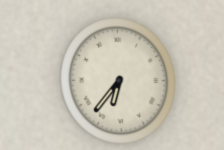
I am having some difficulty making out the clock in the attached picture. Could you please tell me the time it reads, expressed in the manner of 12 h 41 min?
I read 6 h 37 min
